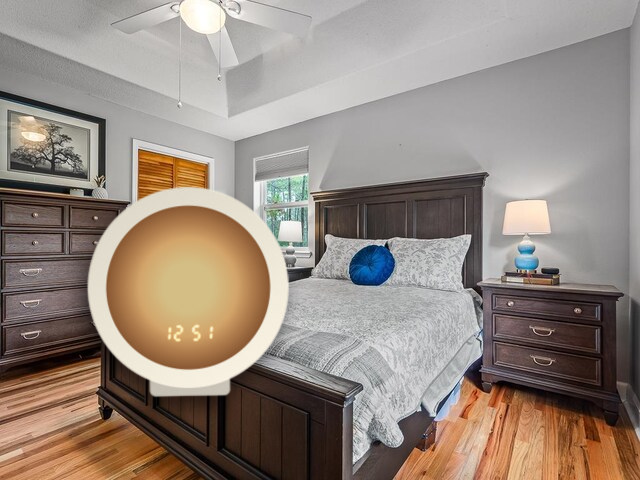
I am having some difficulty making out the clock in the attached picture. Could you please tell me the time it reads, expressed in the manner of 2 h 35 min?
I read 12 h 51 min
